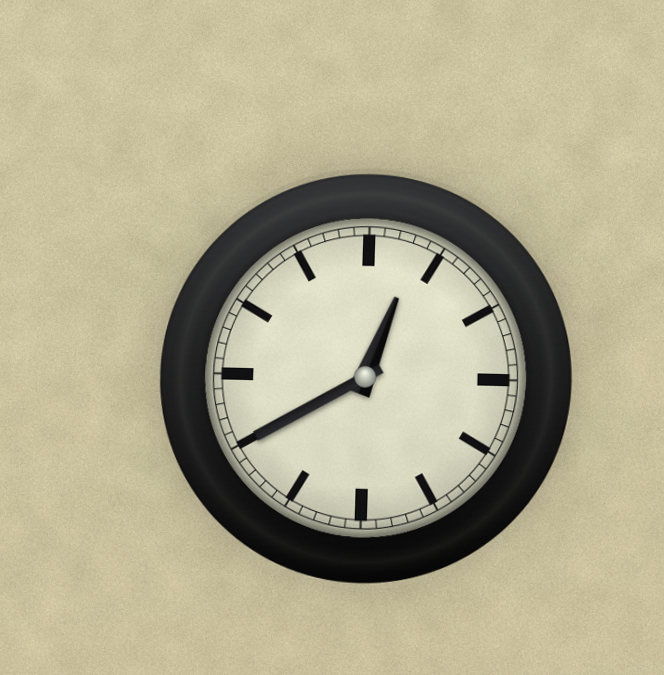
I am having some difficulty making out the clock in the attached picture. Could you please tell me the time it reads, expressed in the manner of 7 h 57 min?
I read 12 h 40 min
